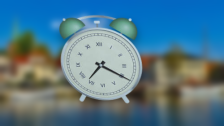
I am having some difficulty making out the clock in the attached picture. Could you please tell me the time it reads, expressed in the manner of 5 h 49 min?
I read 7 h 20 min
